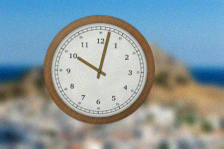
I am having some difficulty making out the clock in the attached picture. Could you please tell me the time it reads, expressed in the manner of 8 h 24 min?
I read 10 h 02 min
